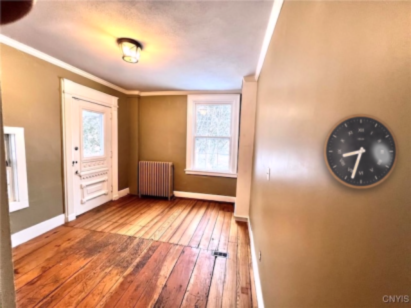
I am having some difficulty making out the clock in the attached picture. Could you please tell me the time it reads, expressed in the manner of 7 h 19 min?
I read 8 h 33 min
